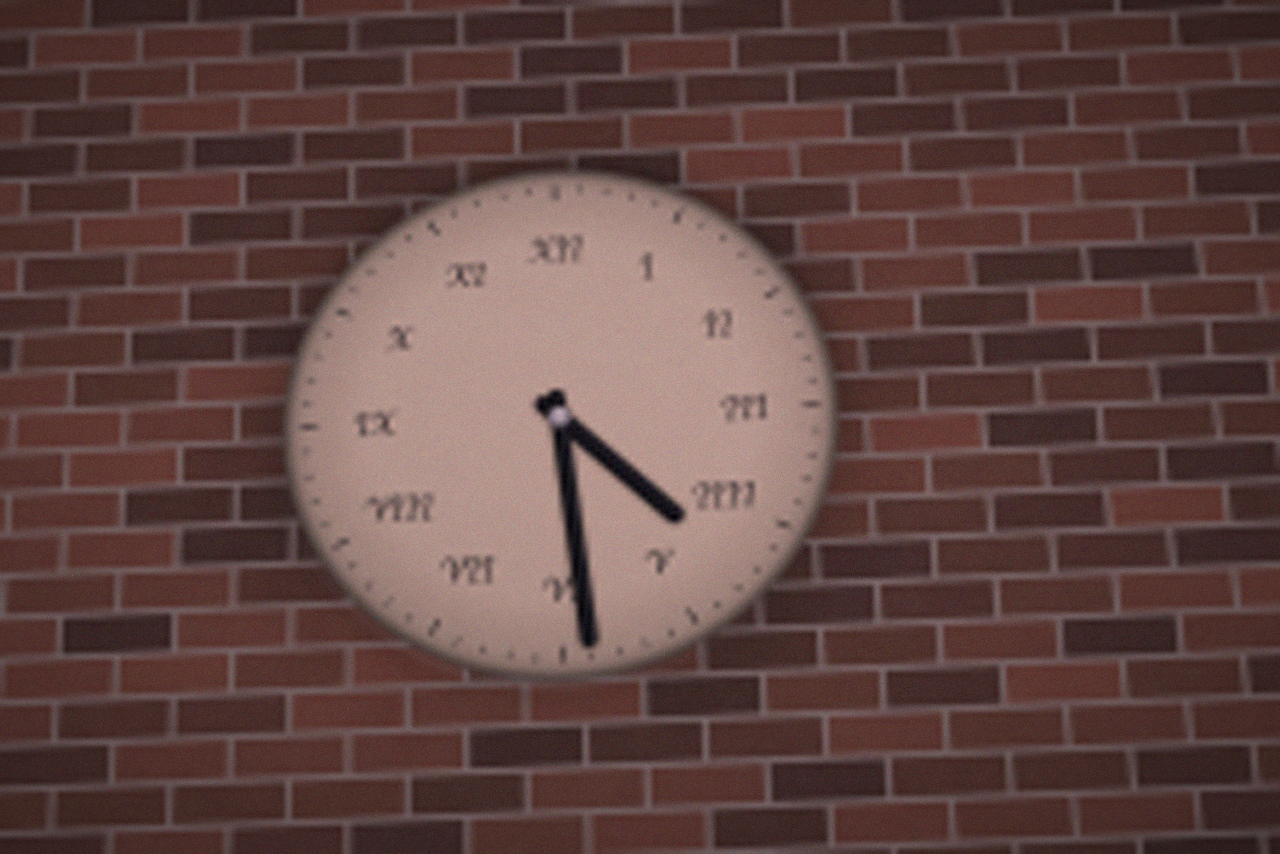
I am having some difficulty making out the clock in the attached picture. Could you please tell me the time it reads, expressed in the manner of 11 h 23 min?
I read 4 h 29 min
